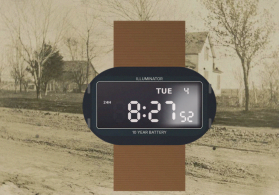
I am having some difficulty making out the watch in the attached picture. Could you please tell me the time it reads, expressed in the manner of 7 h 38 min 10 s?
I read 8 h 27 min 52 s
